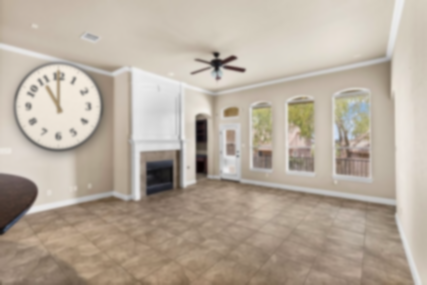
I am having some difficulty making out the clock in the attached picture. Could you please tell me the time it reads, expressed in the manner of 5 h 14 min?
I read 11 h 00 min
